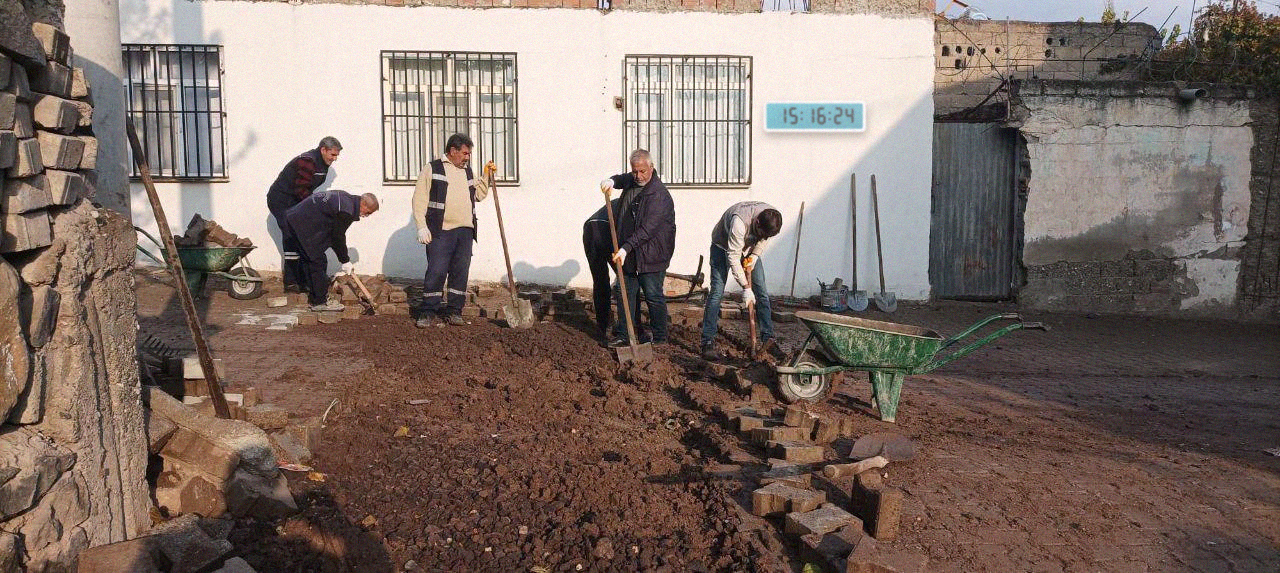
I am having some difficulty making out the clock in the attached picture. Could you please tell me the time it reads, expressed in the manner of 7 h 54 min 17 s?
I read 15 h 16 min 24 s
